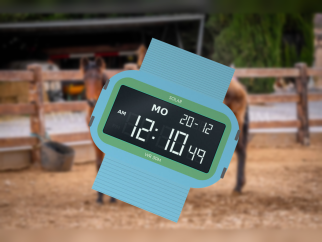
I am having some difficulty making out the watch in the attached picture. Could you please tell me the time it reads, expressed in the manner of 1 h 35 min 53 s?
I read 12 h 10 min 49 s
